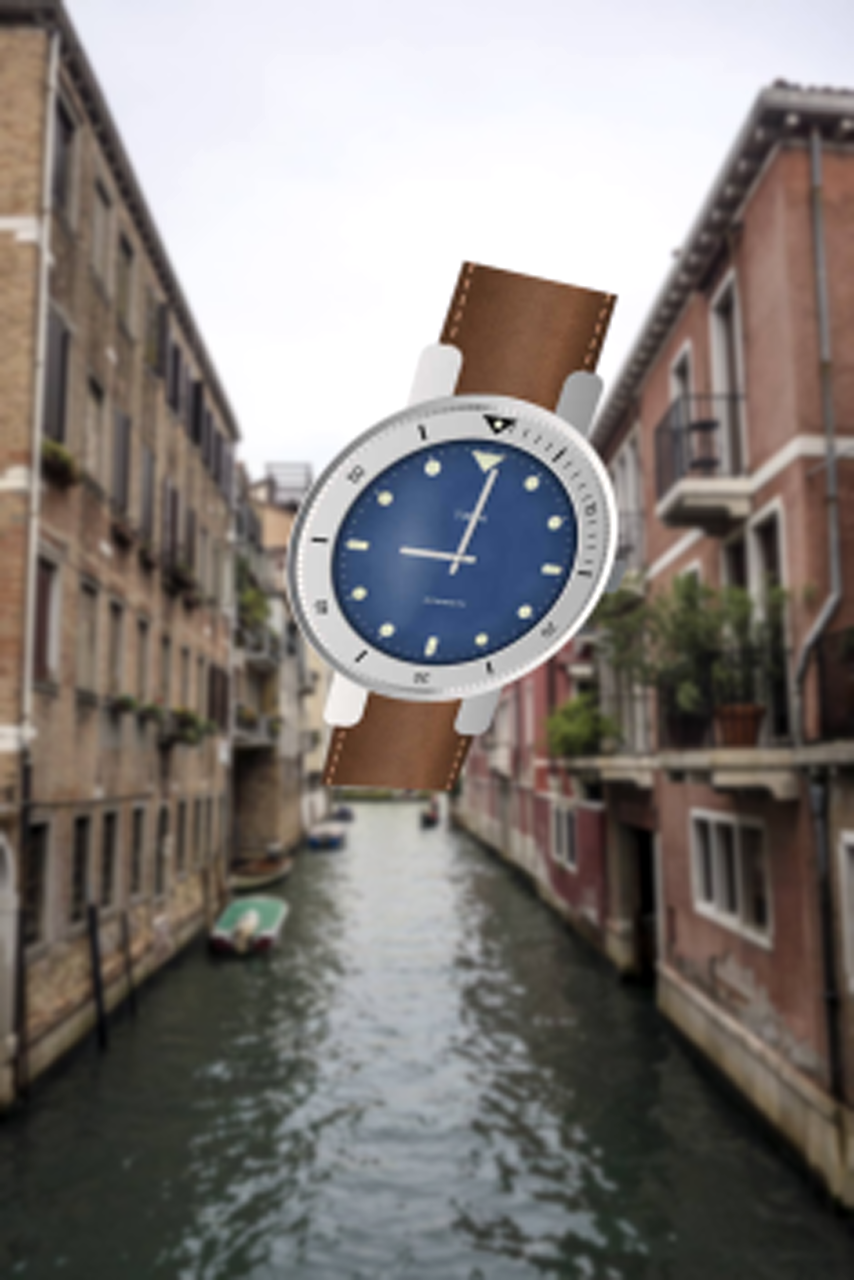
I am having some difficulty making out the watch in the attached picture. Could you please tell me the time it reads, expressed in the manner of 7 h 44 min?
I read 9 h 01 min
